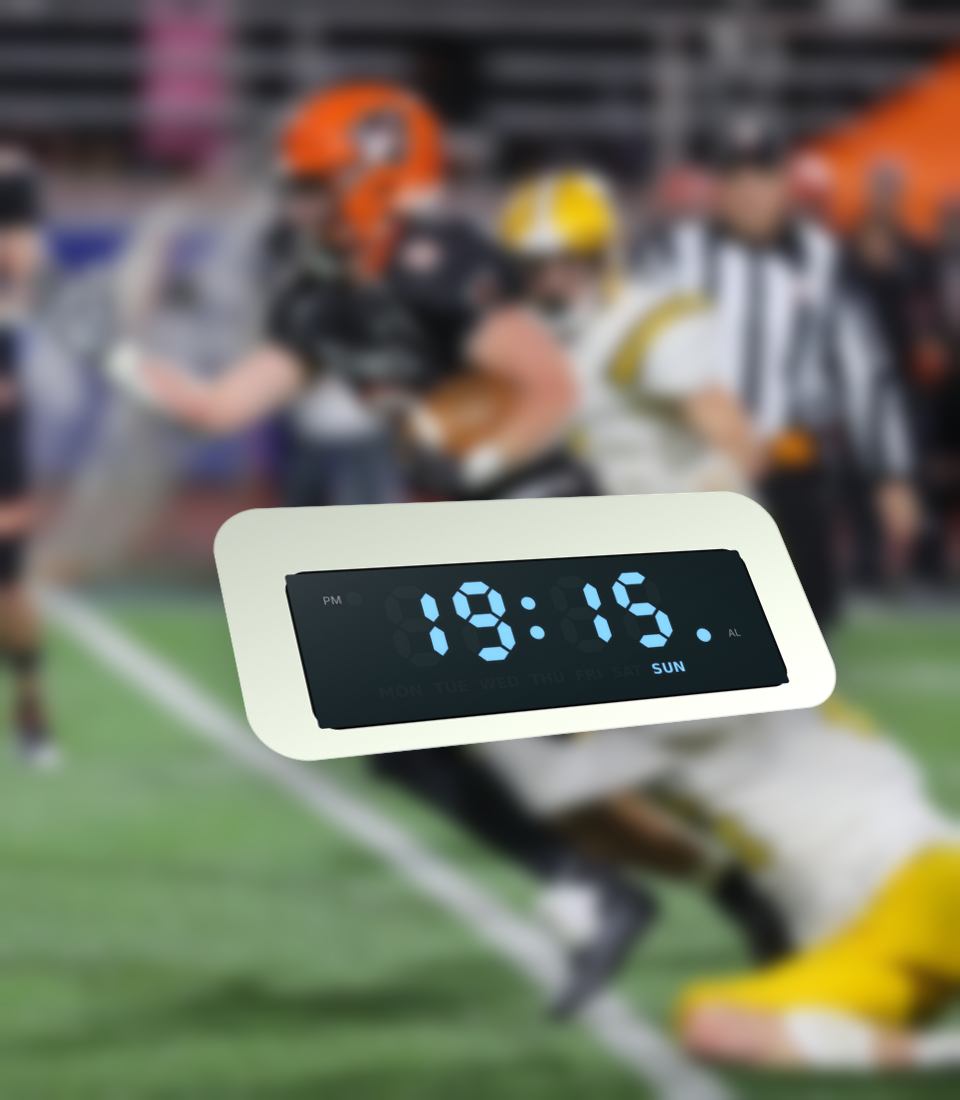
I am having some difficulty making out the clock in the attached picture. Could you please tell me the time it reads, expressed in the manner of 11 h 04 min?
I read 19 h 15 min
